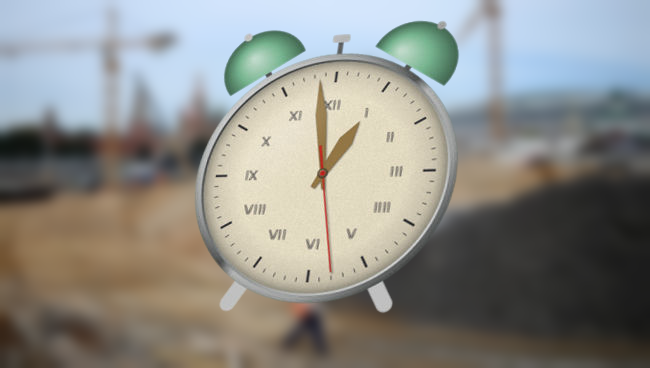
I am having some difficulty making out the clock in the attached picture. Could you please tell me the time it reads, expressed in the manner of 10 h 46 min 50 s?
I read 12 h 58 min 28 s
